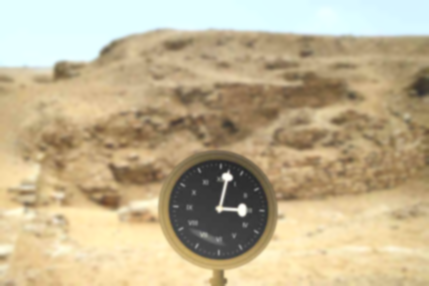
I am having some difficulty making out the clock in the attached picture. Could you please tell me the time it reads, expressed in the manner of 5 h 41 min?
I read 3 h 02 min
